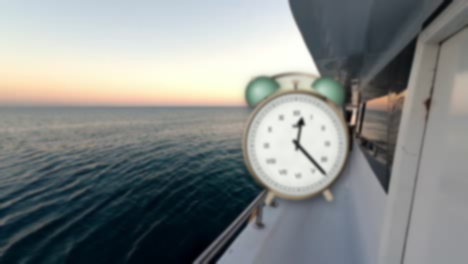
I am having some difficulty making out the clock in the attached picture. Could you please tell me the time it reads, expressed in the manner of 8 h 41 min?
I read 12 h 23 min
